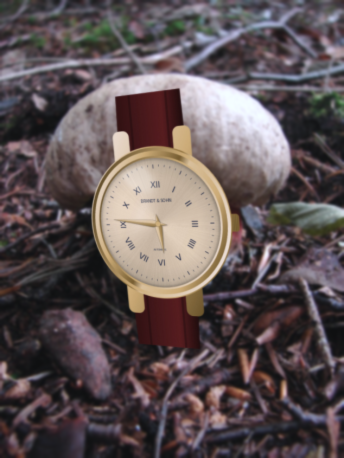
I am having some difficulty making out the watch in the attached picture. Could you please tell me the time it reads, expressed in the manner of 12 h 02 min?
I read 5 h 46 min
